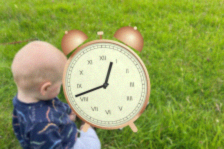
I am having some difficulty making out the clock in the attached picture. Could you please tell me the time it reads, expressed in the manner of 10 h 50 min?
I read 12 h 42 min
